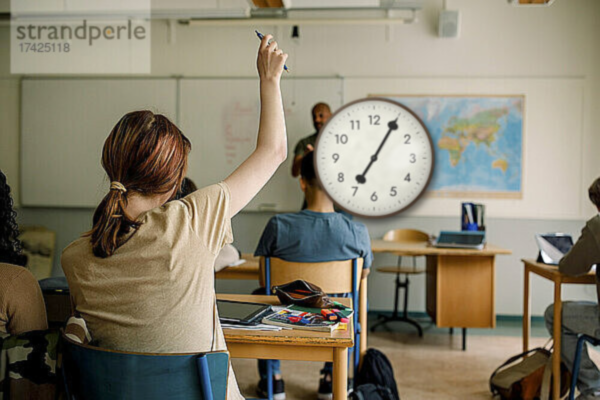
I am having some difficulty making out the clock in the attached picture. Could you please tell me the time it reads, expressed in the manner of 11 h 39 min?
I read 7 h 05 min
